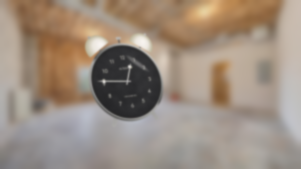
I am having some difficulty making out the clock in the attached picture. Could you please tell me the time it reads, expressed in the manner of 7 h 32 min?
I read 12 h 46 min
